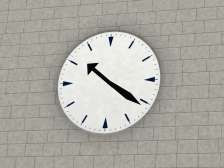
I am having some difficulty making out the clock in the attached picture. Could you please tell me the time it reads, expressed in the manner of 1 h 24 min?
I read 10 h 21 min
